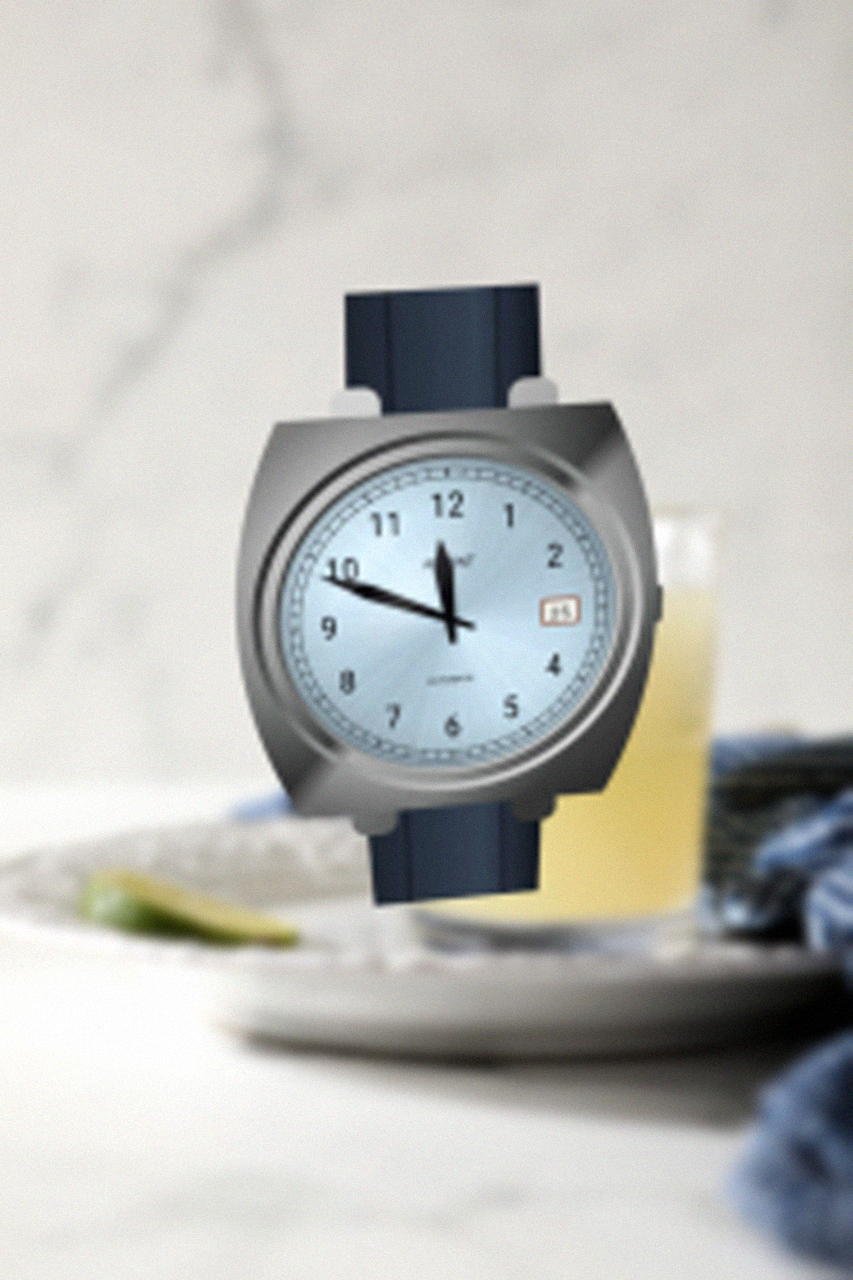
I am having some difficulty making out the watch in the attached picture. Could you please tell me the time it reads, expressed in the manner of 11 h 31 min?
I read 11 h 49 min
